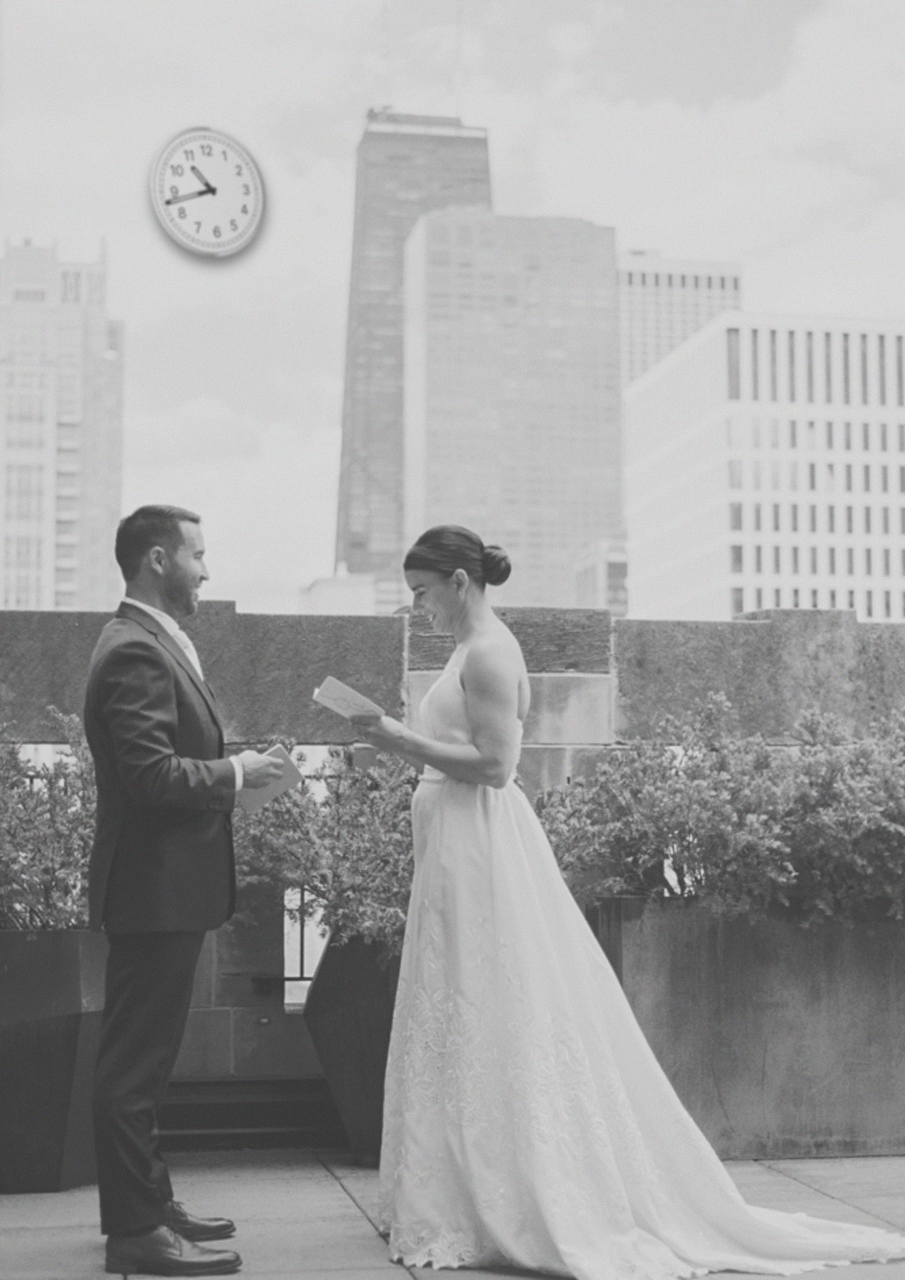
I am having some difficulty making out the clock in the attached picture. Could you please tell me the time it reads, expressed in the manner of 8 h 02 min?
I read 10 h 43 min
